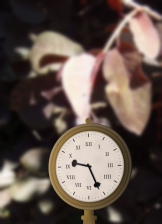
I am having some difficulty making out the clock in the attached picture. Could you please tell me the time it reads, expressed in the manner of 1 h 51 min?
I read 9 h 26 min
